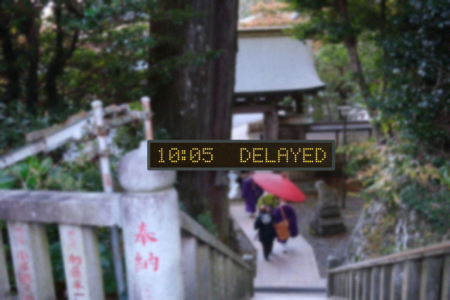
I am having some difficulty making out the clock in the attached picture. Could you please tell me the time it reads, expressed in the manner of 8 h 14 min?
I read 10 h 05 min
